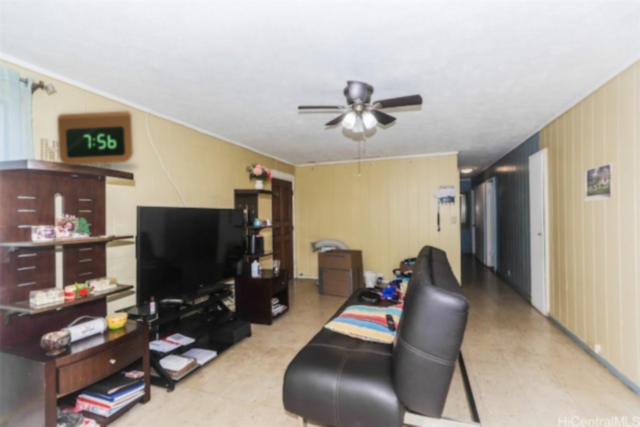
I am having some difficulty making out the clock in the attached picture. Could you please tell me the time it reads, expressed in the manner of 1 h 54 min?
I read 7 h 56 min
